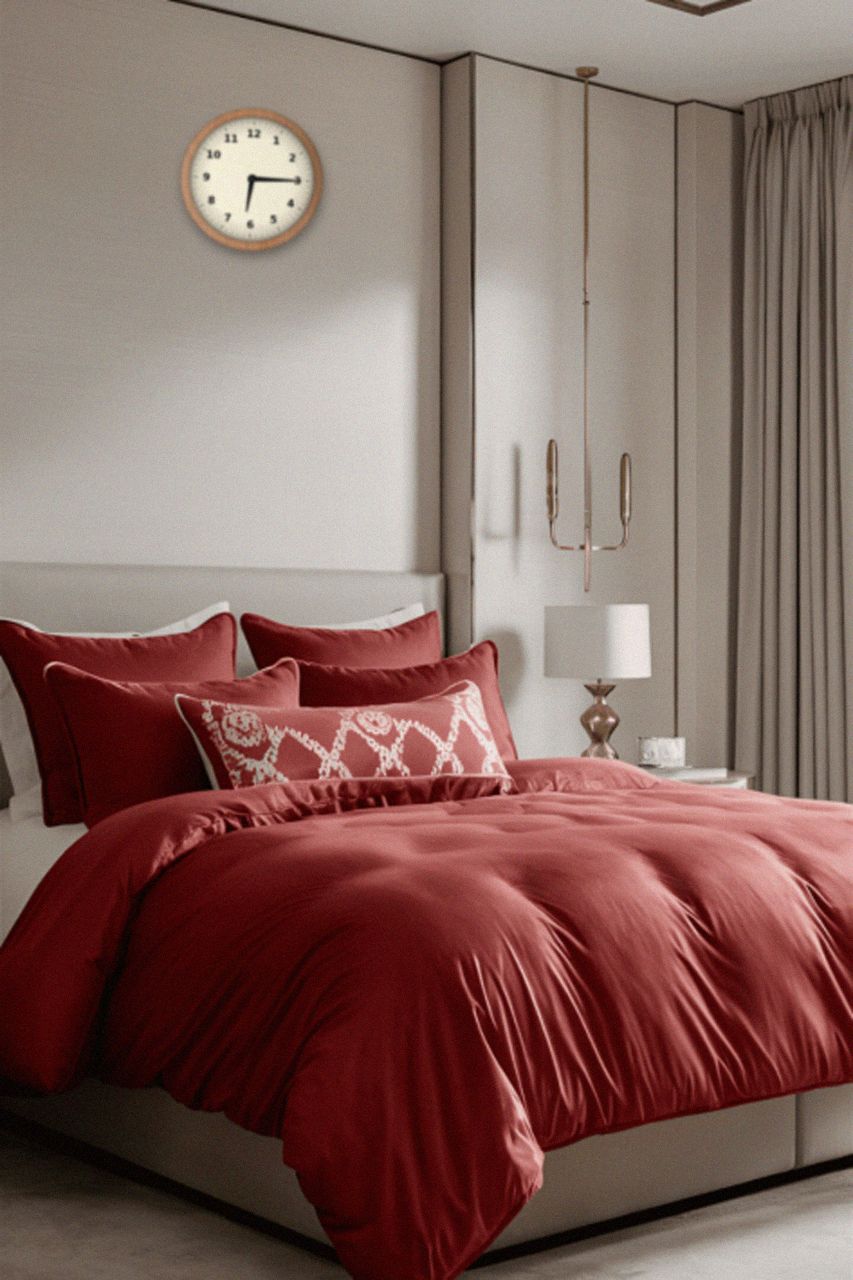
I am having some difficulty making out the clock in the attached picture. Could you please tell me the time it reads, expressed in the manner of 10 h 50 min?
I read 6 h 15 min
